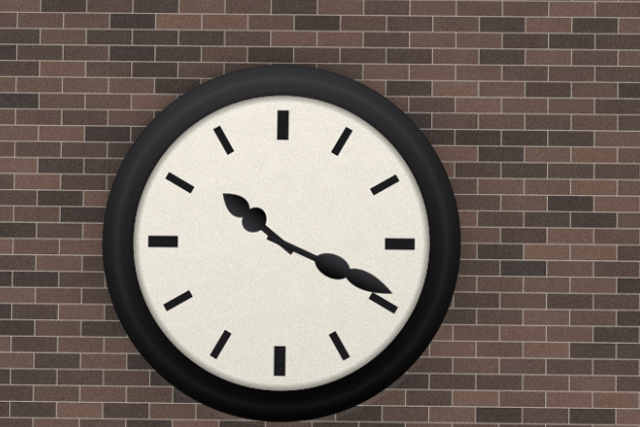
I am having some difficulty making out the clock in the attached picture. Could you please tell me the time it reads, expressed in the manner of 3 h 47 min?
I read 10 h 19 min
